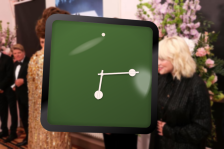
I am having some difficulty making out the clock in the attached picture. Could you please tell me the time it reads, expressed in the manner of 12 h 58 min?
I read 6 h 14 min
